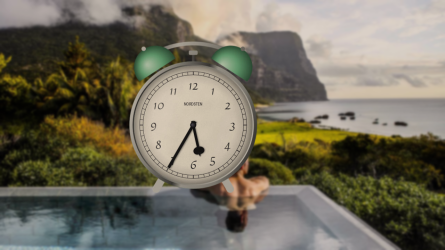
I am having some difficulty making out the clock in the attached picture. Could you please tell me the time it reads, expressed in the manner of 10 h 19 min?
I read 5 h 35 min
